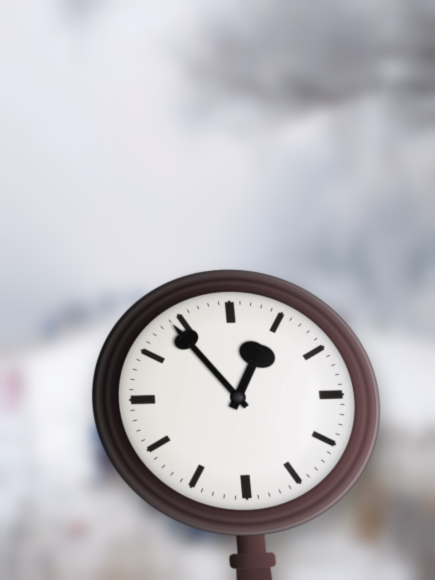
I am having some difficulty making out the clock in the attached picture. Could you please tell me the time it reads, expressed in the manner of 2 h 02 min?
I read 12 h 54 min
